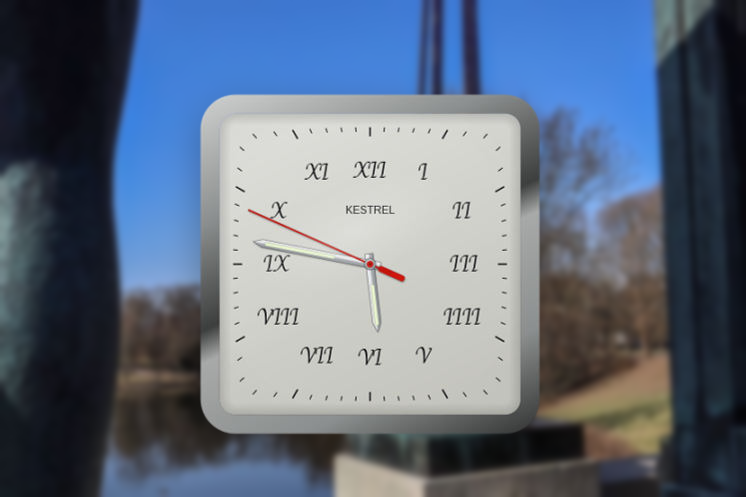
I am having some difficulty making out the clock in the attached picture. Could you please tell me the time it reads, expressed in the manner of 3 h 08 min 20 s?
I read 5 h 46 min 49 s
